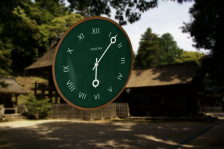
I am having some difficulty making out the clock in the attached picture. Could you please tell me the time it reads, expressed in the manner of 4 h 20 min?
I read 6 h 07 min
